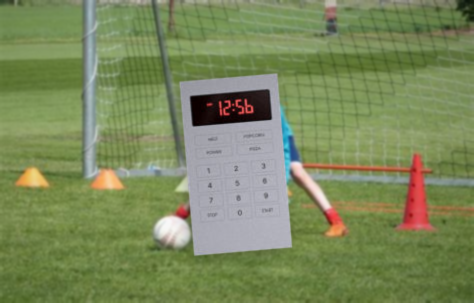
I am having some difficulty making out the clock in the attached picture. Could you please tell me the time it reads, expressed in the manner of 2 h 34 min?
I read 12 h 56 min
